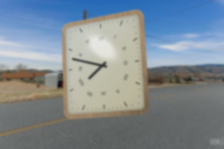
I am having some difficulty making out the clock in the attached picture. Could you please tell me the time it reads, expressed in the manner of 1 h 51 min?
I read 7 h 48 min
